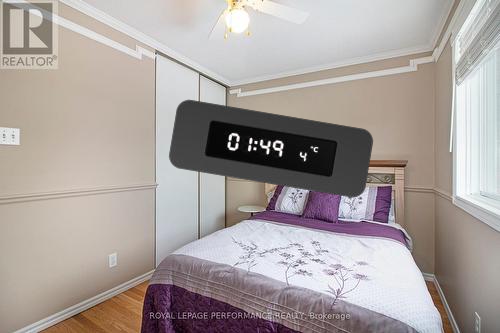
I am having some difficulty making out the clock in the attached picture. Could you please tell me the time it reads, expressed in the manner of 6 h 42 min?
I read 1 h 49 min
